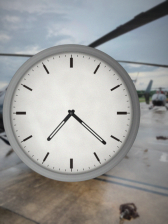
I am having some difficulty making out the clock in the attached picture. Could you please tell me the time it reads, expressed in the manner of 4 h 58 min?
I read 7 h 22 min
